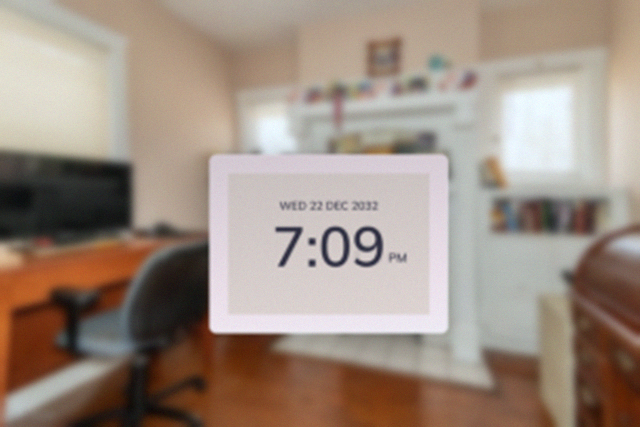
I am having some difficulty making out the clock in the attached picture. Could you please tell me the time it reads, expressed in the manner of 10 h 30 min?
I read 7 h 09 min
